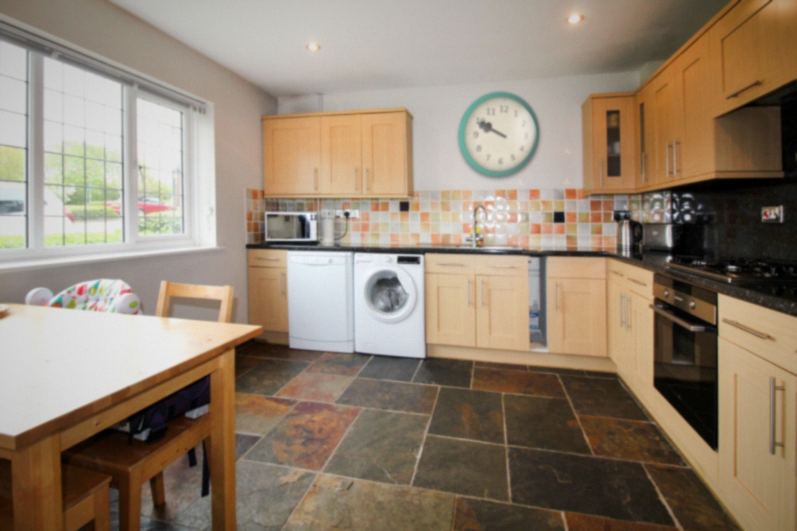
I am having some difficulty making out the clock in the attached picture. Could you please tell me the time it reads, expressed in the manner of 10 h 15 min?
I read 9 h 49 min
